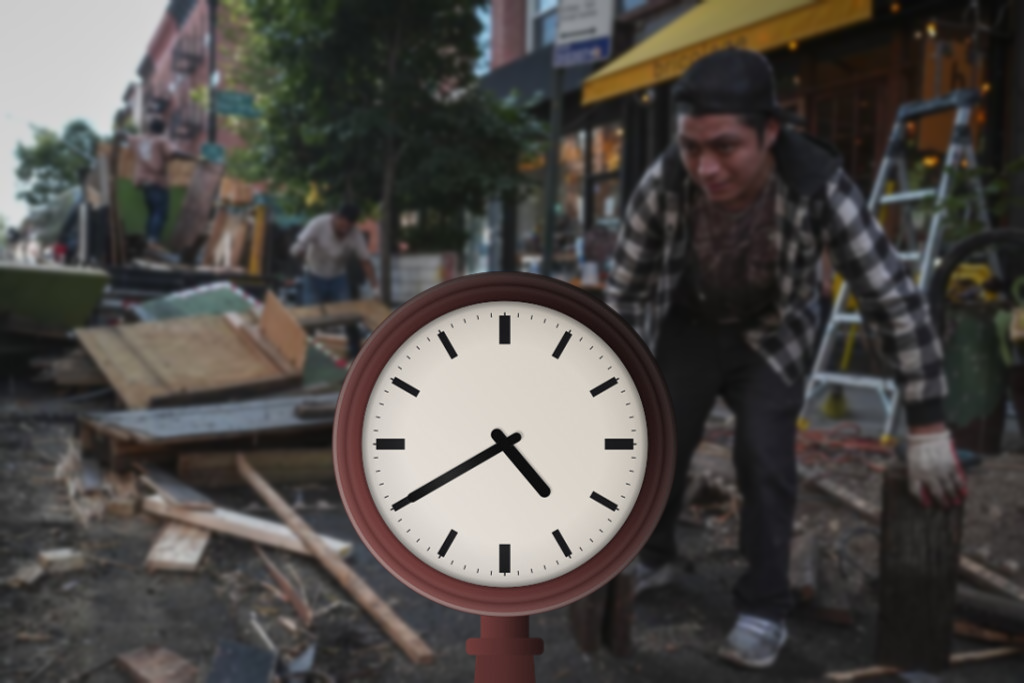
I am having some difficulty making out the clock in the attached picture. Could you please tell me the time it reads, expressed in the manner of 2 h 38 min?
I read 4 h 40 min
